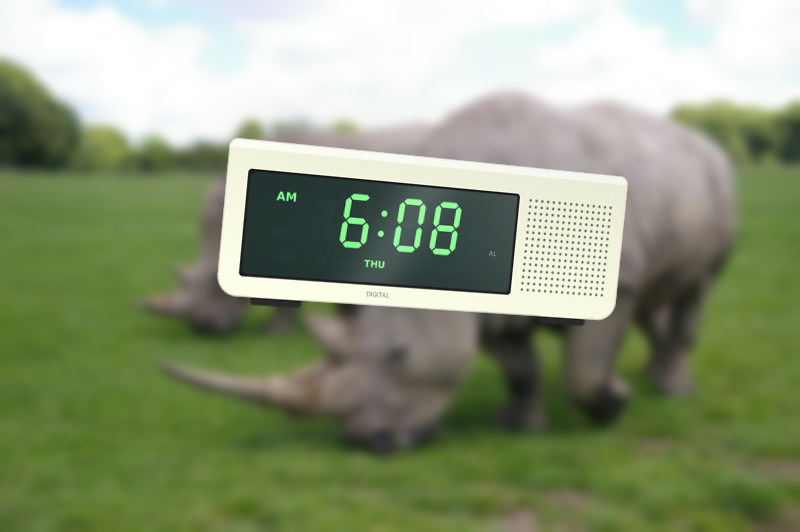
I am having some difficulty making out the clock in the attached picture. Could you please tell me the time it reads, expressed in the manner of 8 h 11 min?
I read 6 h 08 min
